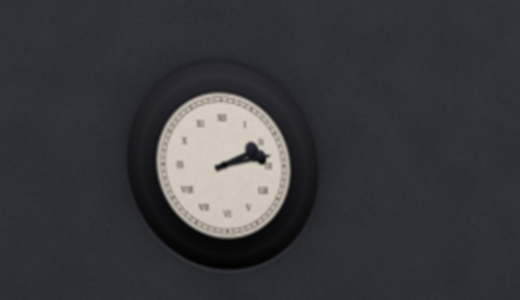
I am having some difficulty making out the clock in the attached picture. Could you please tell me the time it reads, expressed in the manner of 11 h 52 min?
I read 2 h 13 min
